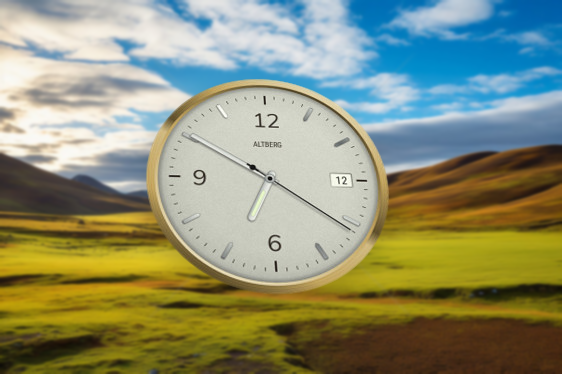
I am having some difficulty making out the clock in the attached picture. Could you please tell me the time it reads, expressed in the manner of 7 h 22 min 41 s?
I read 6 h 50 min 21 s
